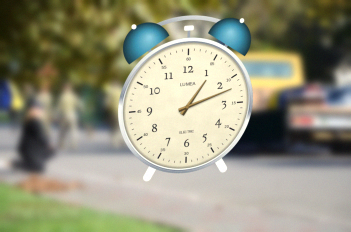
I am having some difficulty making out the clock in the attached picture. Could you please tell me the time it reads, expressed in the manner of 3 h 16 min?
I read 1 h 12 min
